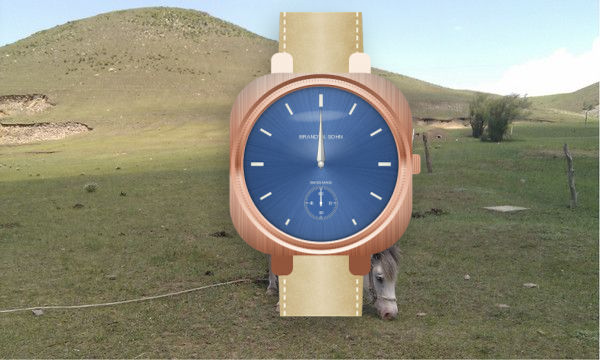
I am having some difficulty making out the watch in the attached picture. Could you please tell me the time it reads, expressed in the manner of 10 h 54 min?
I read 12 h 00 min
